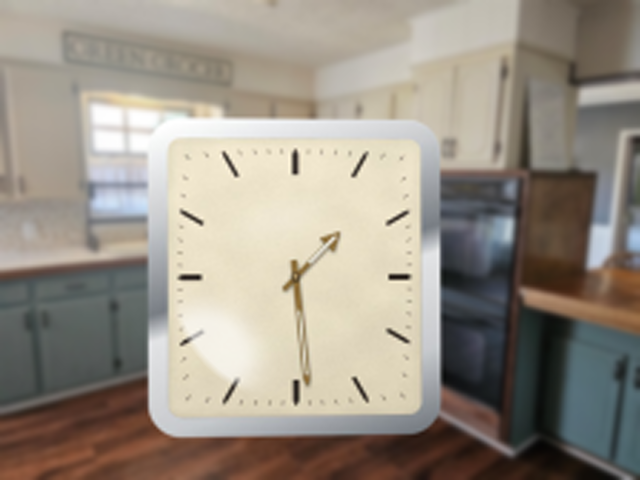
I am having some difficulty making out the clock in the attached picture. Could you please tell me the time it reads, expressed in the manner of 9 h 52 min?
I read 1 h 29 min
